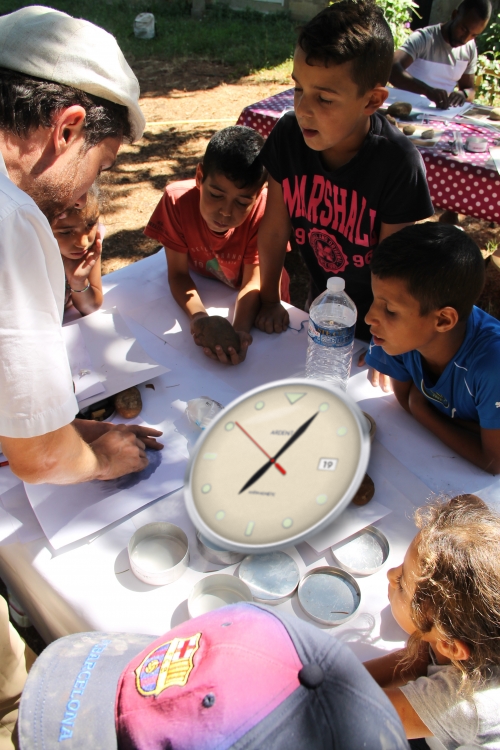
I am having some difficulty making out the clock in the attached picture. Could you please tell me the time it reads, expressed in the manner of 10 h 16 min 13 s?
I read 7 h 04 min 51 s
